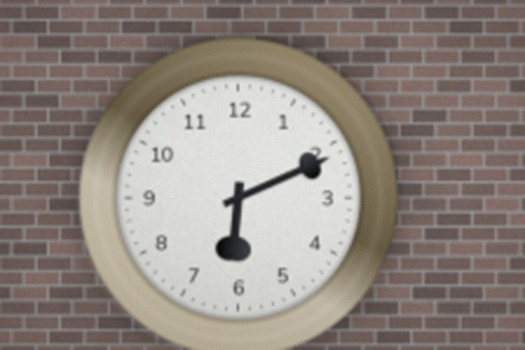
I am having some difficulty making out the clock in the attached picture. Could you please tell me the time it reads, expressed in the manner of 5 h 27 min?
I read 6 h 11 min
